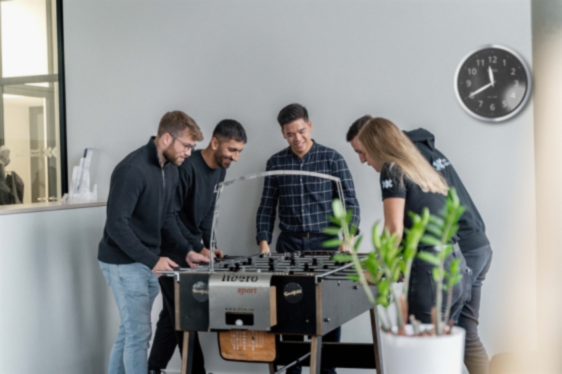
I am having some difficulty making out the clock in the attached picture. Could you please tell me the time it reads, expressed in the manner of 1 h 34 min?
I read 11 h 40 min
